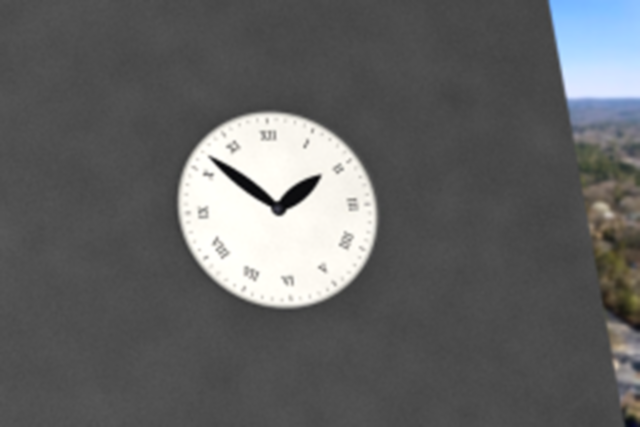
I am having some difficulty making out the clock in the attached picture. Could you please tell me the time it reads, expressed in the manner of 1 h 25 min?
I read 1 h 52 min
